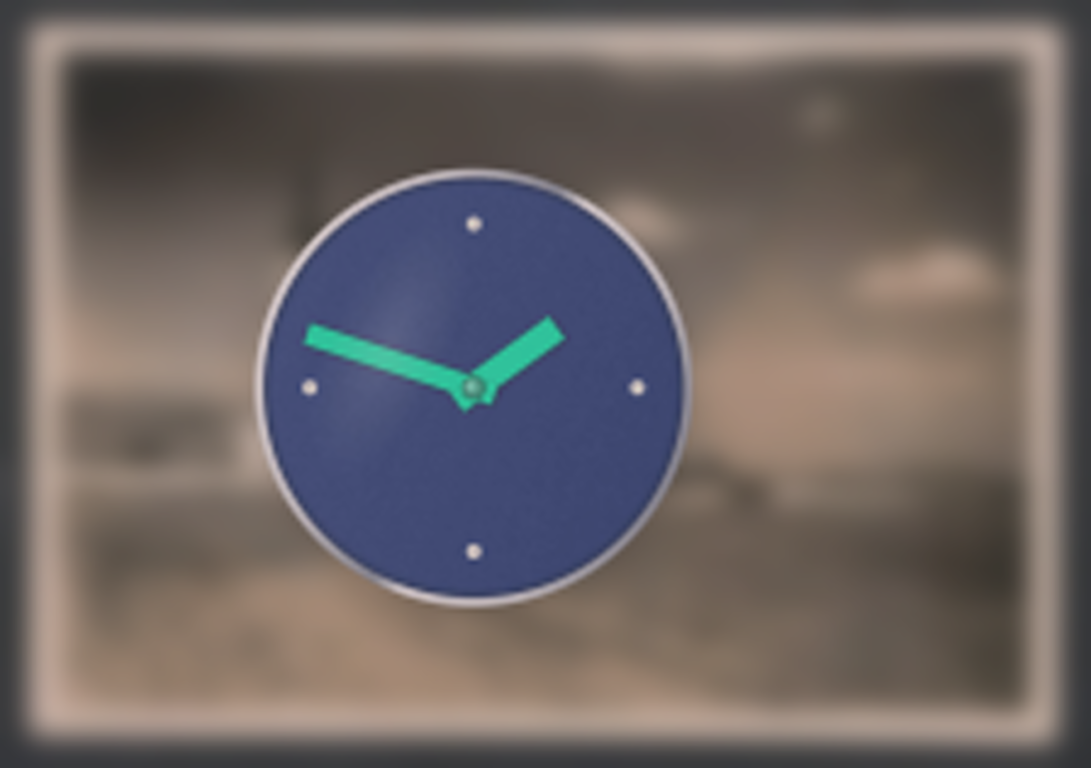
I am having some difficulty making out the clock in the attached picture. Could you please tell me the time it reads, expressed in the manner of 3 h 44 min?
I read 1 h 48 min
